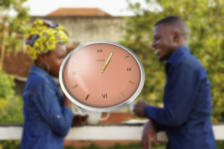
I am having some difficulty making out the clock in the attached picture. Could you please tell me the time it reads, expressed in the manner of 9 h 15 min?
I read 1 h 05 min
